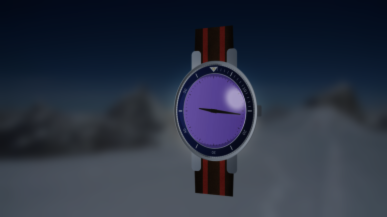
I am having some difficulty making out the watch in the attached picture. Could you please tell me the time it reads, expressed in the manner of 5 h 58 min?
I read 9 h 16 min
